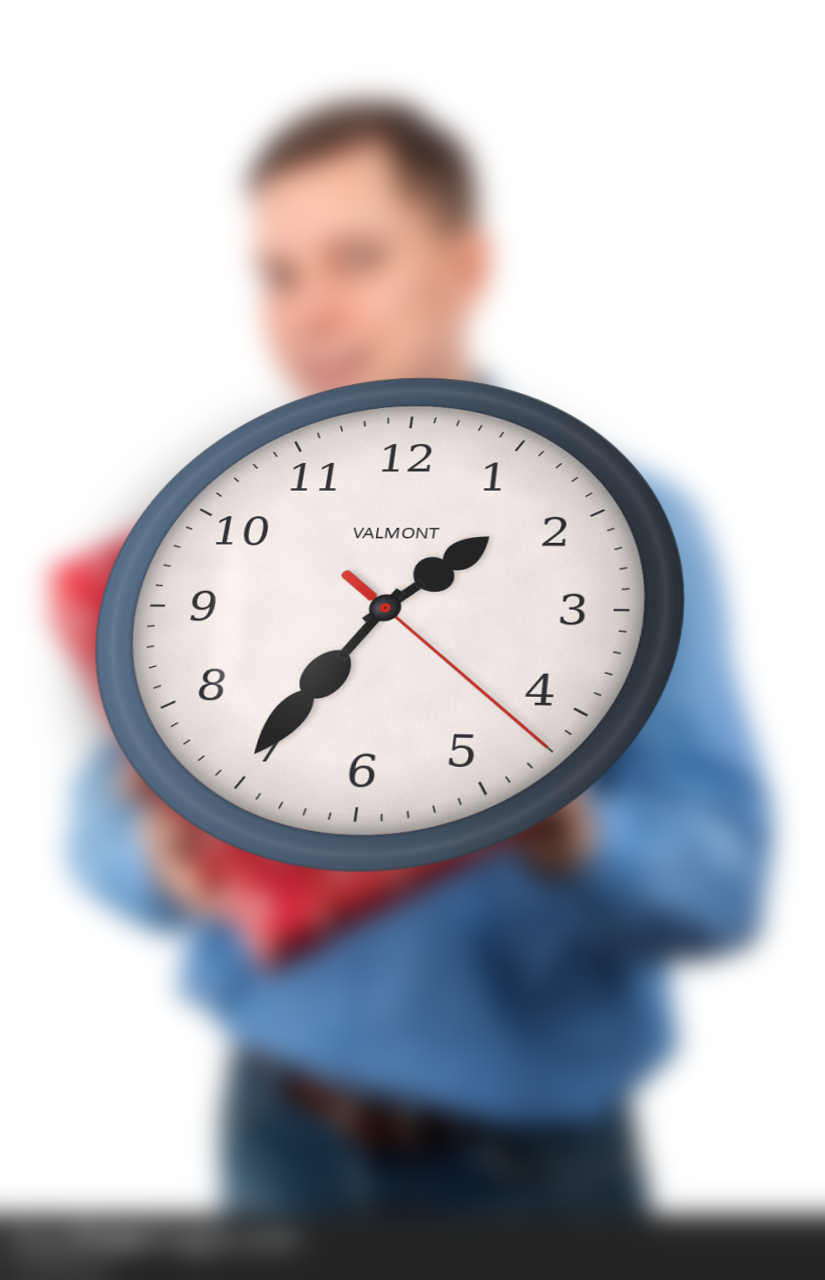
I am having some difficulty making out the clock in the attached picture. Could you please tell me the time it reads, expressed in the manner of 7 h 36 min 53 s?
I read 1 h 35 min 22 s
